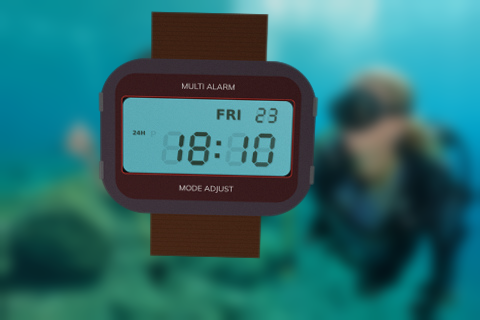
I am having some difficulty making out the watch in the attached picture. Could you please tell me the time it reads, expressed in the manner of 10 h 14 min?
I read 18 h 10 min
